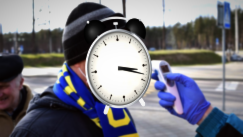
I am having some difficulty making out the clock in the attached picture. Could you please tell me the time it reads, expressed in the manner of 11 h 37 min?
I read 3 h 18 min
